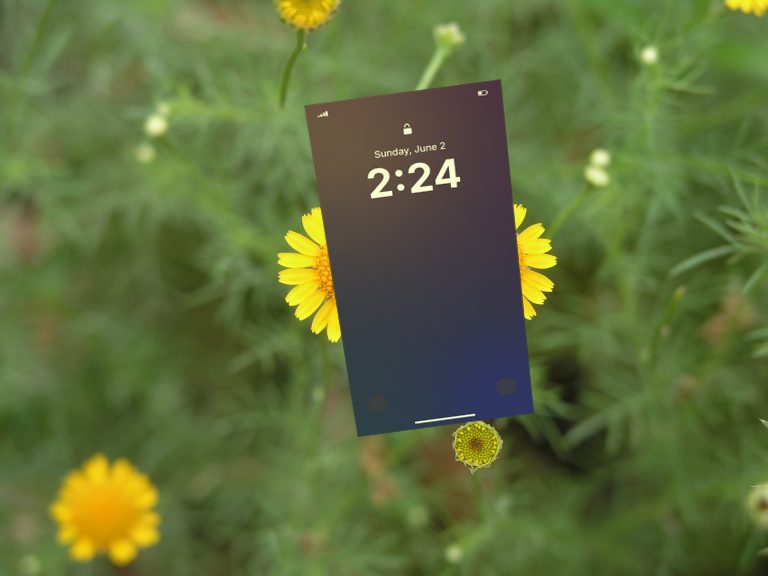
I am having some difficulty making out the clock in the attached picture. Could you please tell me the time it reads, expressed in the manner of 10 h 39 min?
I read 2 h 24 min
